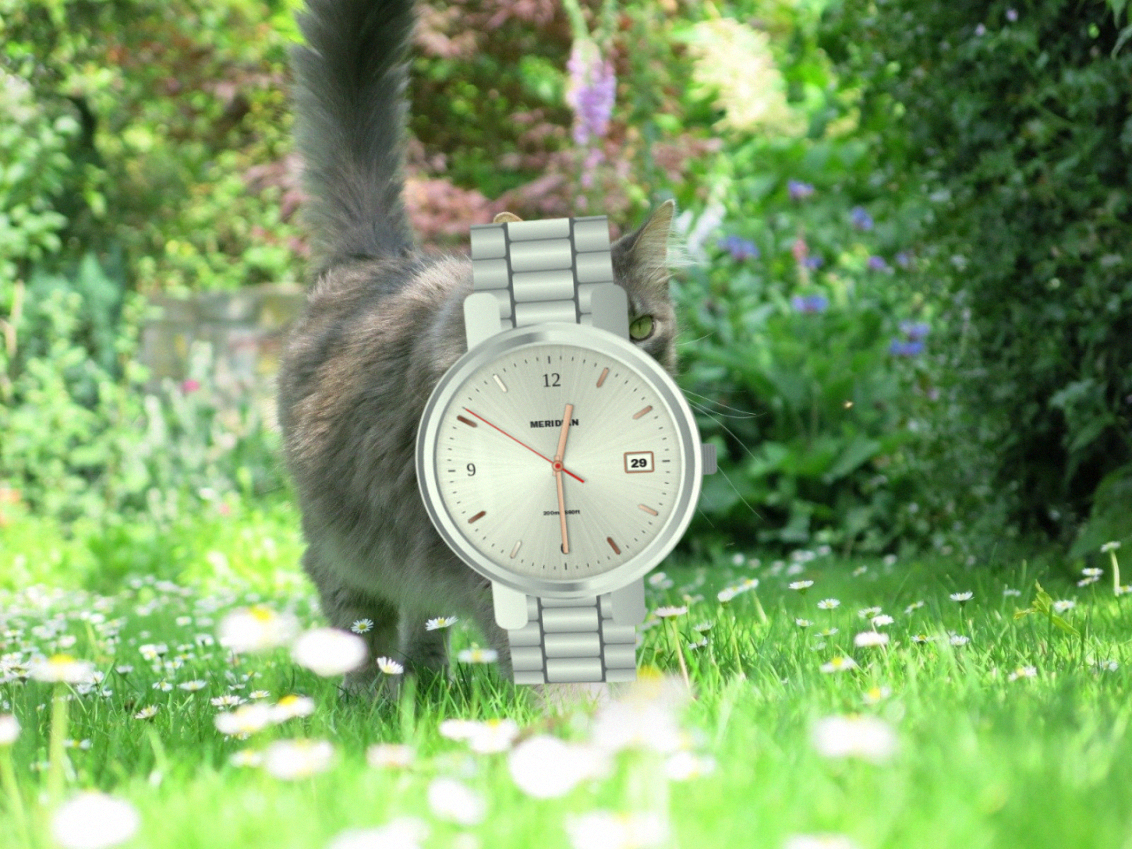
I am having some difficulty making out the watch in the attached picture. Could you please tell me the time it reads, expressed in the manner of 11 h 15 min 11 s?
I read 12 h 29 min 51 s
